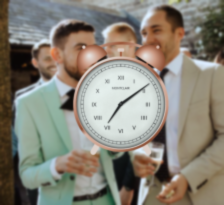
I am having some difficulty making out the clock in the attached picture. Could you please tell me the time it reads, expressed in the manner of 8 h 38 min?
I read 7 h 09 min
